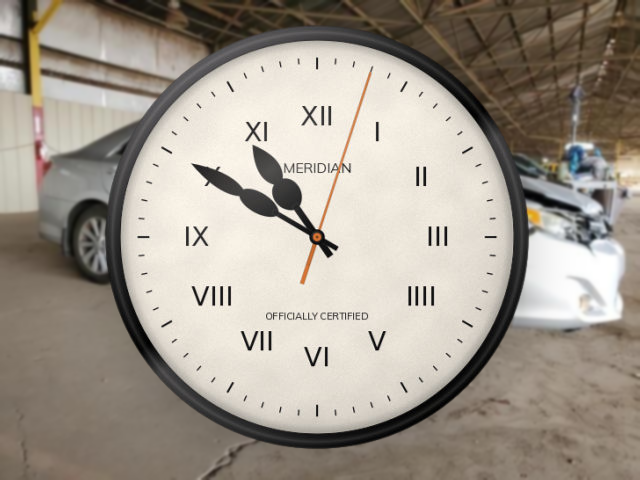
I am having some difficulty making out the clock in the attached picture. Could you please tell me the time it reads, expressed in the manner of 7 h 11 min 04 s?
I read 10 h 50 min 03 s
